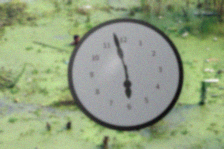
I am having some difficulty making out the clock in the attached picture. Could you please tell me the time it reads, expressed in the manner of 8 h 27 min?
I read 5 h 58 min
